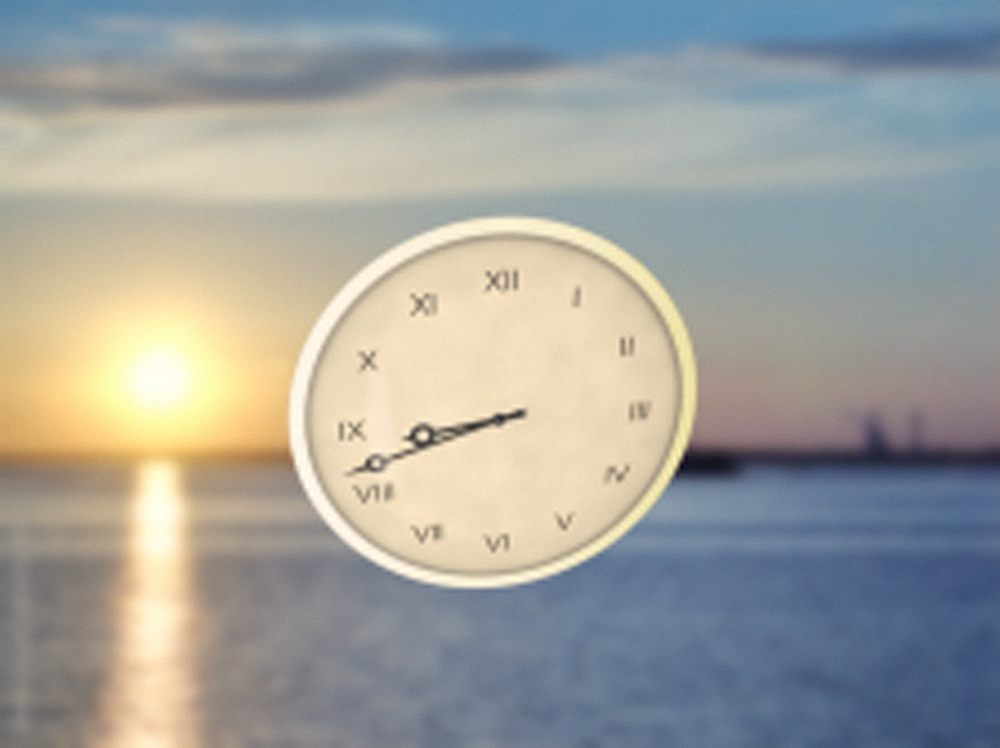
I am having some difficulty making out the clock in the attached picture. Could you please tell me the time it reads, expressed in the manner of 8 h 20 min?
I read 8 h 42 min
